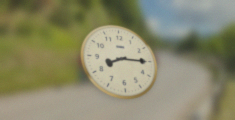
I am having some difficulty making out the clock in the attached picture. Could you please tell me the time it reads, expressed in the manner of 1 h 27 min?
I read 8 h 15 min
